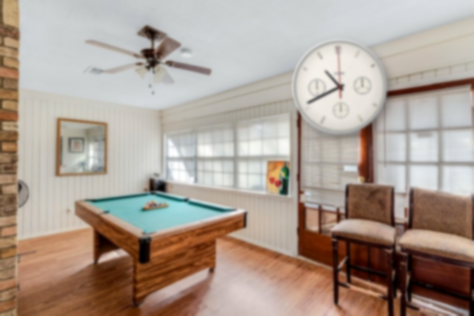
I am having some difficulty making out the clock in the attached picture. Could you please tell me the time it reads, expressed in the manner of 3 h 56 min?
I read 10 h 41 min
